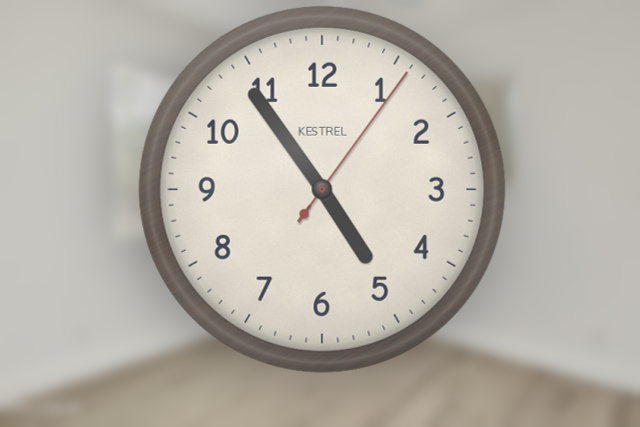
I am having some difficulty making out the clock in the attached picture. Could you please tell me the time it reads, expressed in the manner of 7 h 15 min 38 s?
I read 4 h 54 min 06 s
